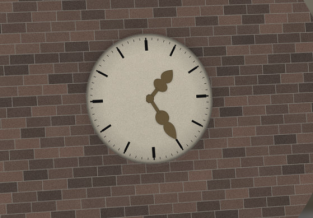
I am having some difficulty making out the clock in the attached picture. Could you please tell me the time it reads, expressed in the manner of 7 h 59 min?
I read 1 h 25 min
